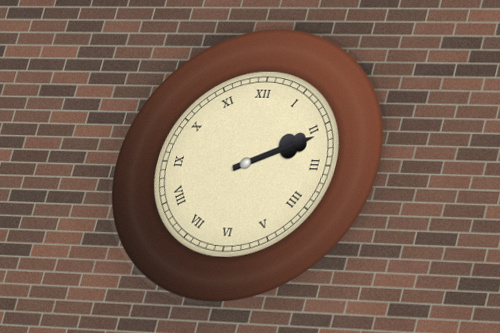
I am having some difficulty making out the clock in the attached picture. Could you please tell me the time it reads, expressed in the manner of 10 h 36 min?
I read 2 h 11 min
